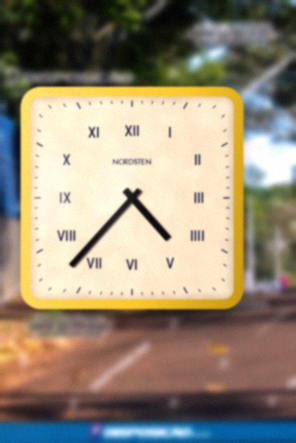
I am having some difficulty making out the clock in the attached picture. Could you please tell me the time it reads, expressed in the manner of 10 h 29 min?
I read 4 h 37 min
